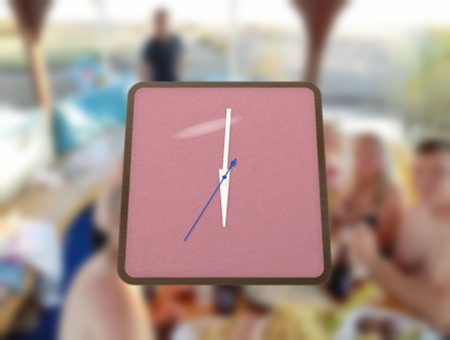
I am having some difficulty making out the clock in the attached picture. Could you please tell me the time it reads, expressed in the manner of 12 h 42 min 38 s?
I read 6 h 00 min 35 s
